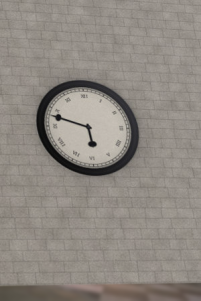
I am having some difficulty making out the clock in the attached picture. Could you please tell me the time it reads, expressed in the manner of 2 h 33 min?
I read 5 h 48 min
